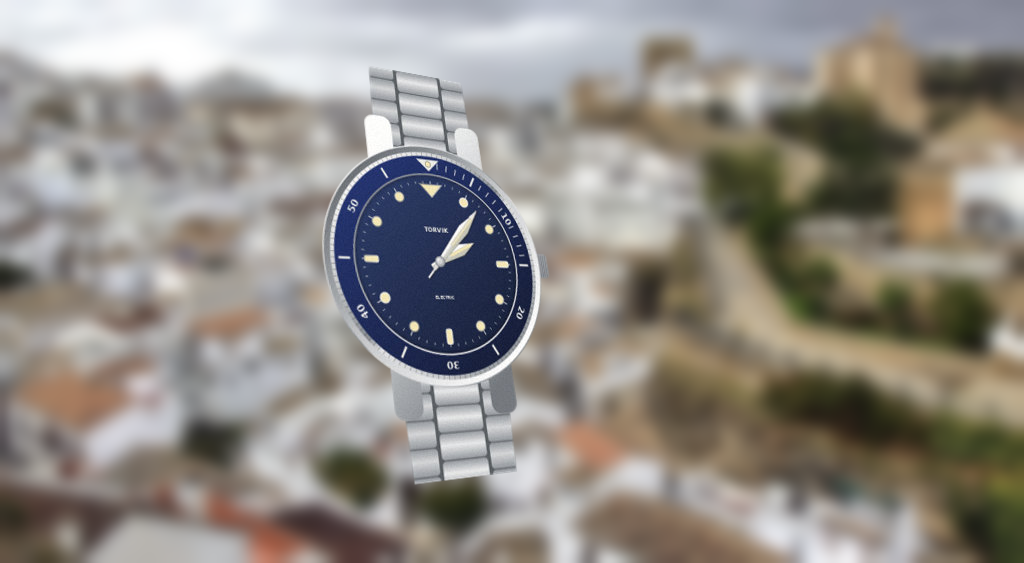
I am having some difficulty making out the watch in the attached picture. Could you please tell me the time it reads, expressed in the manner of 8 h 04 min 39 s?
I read 2 h 07 min 07 s
